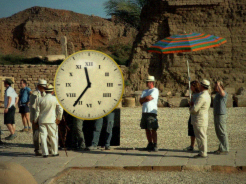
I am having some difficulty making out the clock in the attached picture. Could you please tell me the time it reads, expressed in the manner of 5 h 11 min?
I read 11 h 36 min
